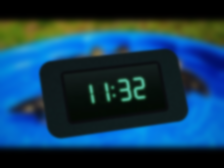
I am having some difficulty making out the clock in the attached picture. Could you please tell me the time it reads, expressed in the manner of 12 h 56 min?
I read 11 h 32 min
